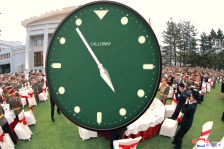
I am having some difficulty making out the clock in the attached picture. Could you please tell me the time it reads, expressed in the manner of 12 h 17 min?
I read 4 h 54 min
